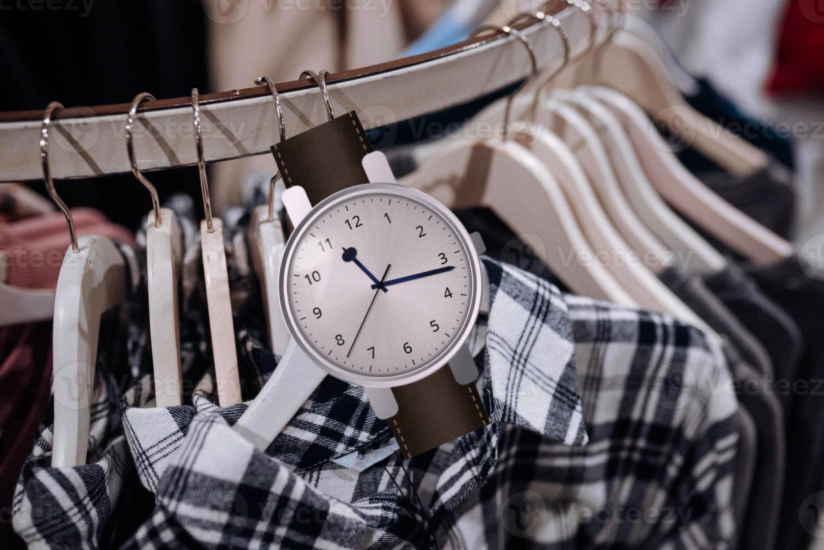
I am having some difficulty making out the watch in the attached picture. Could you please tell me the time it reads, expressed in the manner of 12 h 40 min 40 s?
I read 11 h 16 min 38 s
